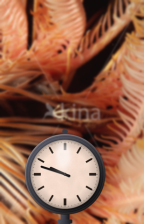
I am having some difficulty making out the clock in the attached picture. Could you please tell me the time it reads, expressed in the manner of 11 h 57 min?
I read 9 h 48 min
